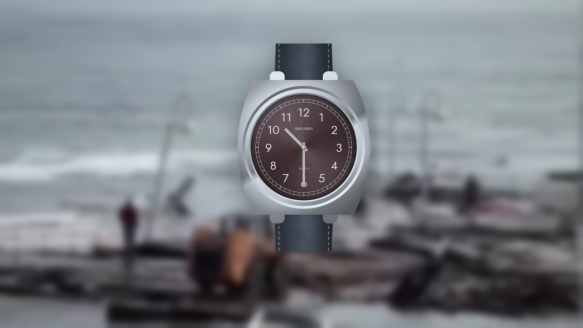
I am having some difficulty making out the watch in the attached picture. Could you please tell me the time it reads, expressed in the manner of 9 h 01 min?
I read 10 h 30 min
